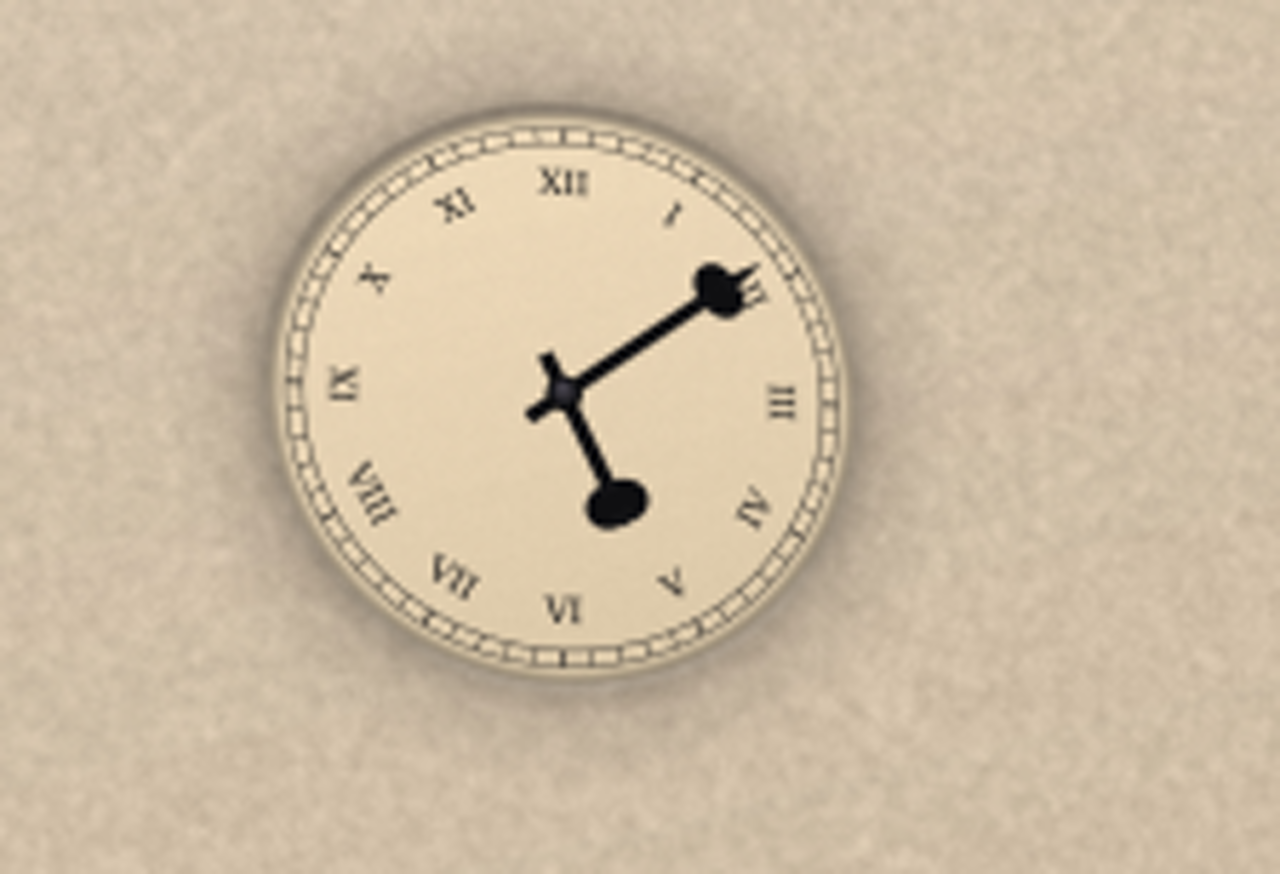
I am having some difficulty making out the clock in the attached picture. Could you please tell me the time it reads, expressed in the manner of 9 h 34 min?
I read 5 h 09 min
